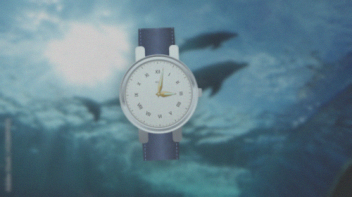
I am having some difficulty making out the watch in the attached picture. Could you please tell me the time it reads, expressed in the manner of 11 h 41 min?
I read 3 h 02 min
